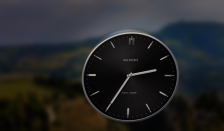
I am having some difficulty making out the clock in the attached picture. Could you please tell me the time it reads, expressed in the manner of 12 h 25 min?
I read 2 h 35 min
